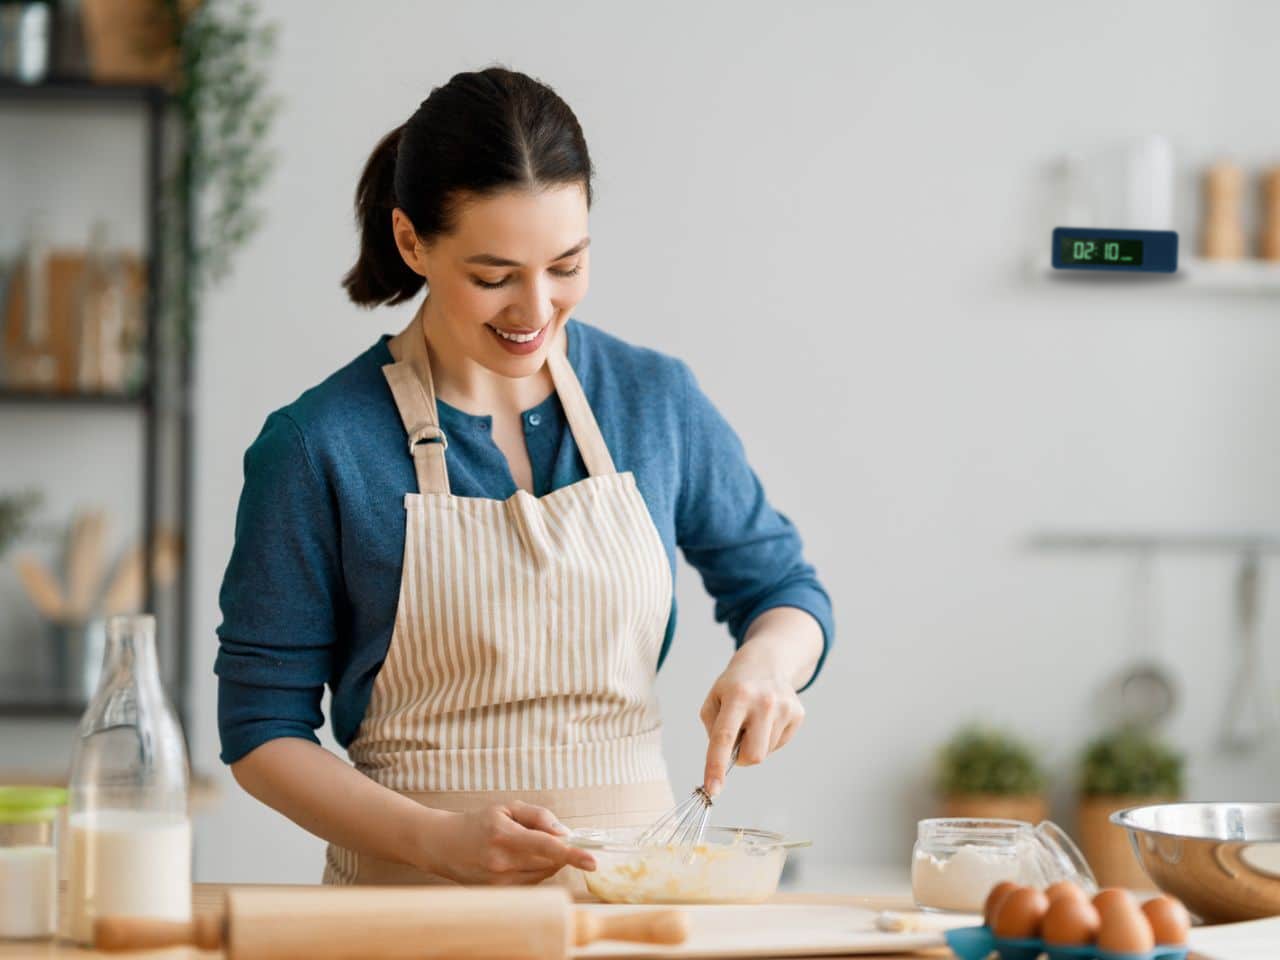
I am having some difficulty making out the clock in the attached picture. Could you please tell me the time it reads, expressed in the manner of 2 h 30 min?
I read 2 h 10 min
